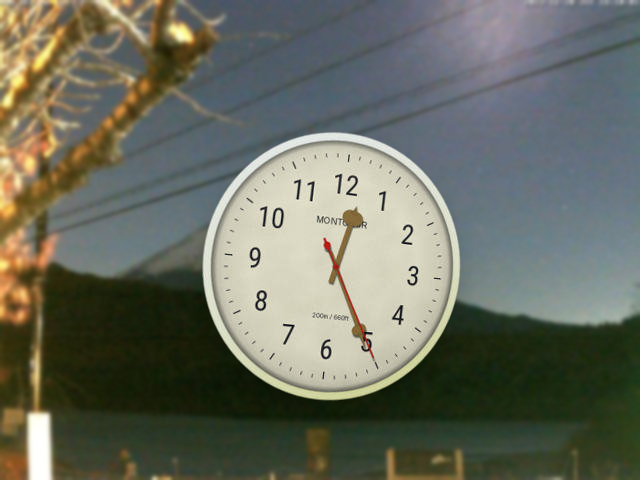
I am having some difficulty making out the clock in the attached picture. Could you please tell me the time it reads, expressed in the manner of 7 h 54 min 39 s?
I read 12 h 25 min 25 s
